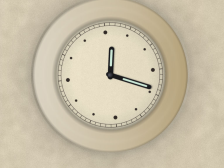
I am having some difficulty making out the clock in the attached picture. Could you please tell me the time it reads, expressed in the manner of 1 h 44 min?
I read 12 h 19 min
